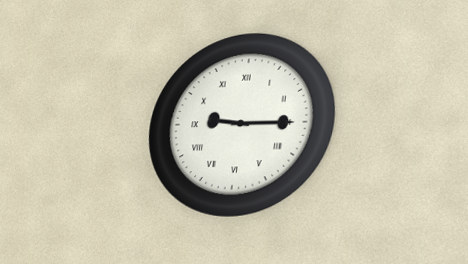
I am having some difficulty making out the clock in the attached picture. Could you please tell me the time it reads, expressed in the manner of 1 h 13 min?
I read 9 h 15 min
